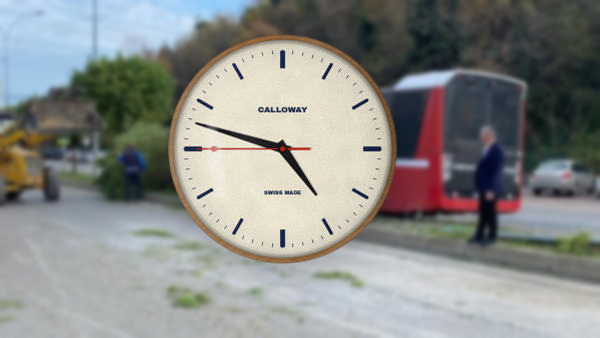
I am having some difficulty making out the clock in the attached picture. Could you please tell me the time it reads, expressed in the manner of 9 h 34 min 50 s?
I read 4 h 47 min 45 s
